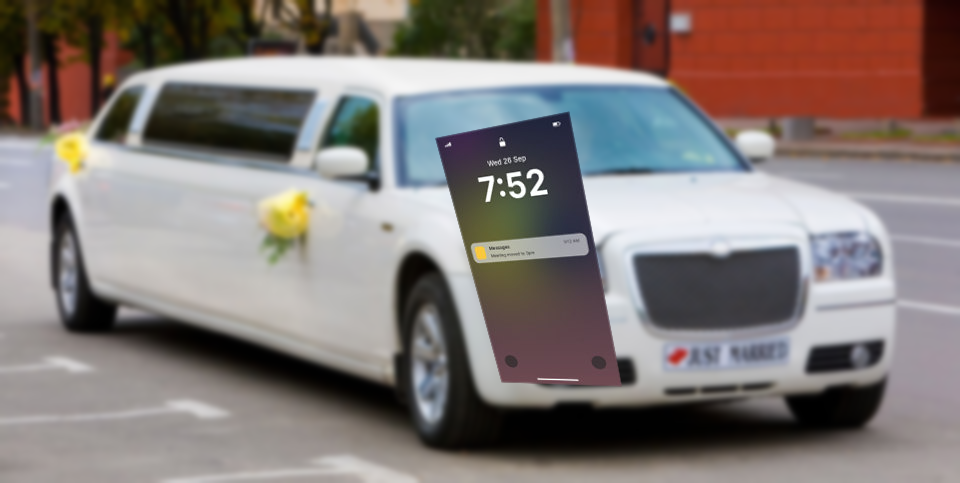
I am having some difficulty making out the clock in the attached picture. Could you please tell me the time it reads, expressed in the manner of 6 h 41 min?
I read 7 h 52 min
